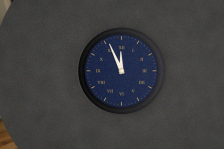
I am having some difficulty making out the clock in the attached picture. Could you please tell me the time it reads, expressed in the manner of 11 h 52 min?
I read 11 h 56 min
